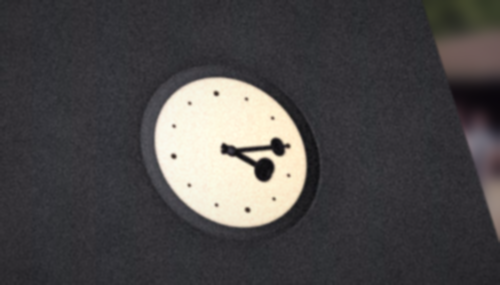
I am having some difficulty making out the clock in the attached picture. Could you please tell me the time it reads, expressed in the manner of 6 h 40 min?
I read 4 h 15 min
